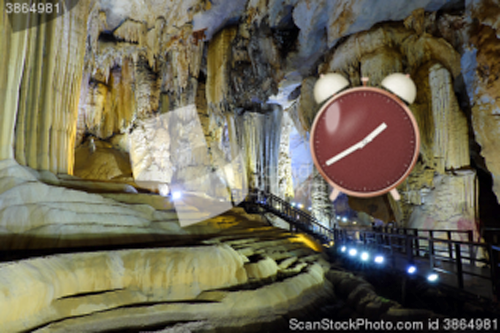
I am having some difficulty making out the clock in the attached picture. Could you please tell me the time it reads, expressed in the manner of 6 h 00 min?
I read 1 h 40 min
